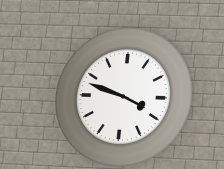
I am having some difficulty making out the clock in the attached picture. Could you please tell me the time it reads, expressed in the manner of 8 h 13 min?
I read 3 h 48 min
